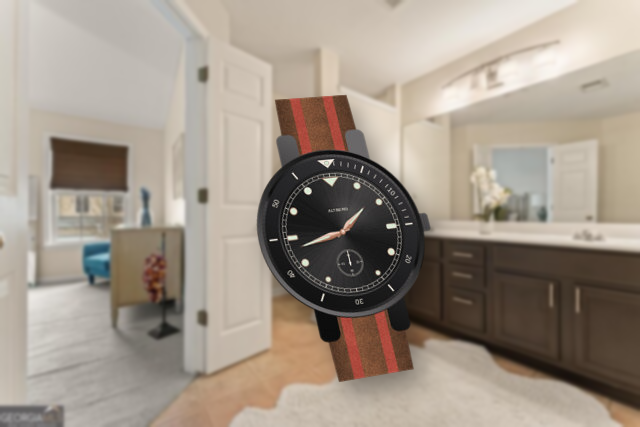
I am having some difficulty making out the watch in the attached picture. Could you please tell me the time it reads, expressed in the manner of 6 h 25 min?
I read 1 h 43 min
